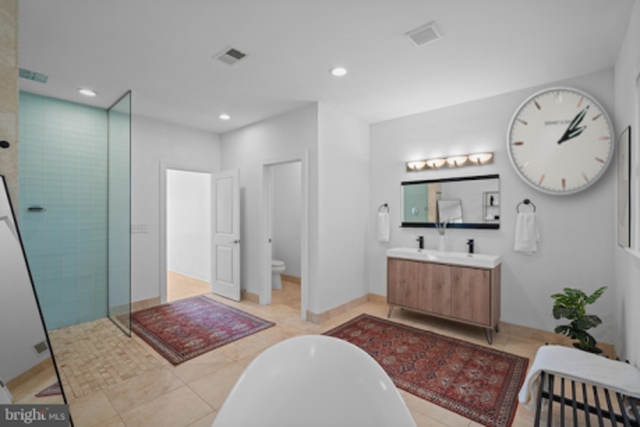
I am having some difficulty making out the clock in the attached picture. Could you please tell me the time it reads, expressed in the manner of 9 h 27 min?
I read 2 h 07 min
